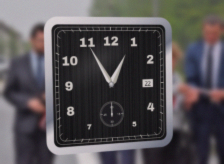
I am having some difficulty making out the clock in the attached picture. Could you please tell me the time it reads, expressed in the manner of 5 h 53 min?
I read 12 h 55 min
